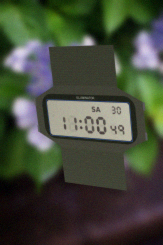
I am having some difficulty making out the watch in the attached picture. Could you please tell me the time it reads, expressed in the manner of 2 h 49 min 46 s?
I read 11 h 00 min 49 s
